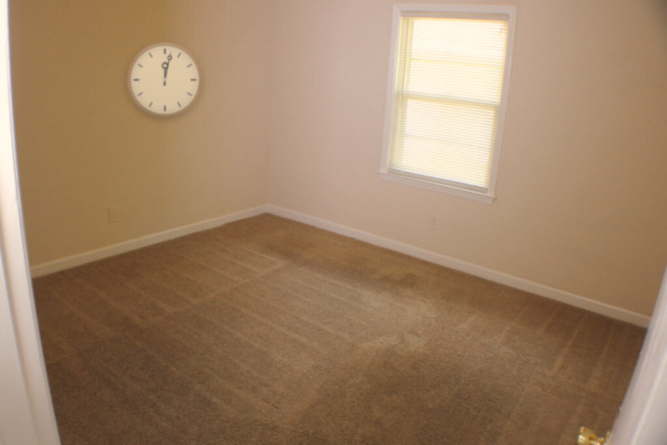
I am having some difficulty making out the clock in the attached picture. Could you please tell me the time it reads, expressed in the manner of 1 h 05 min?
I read 12 h 02 min
